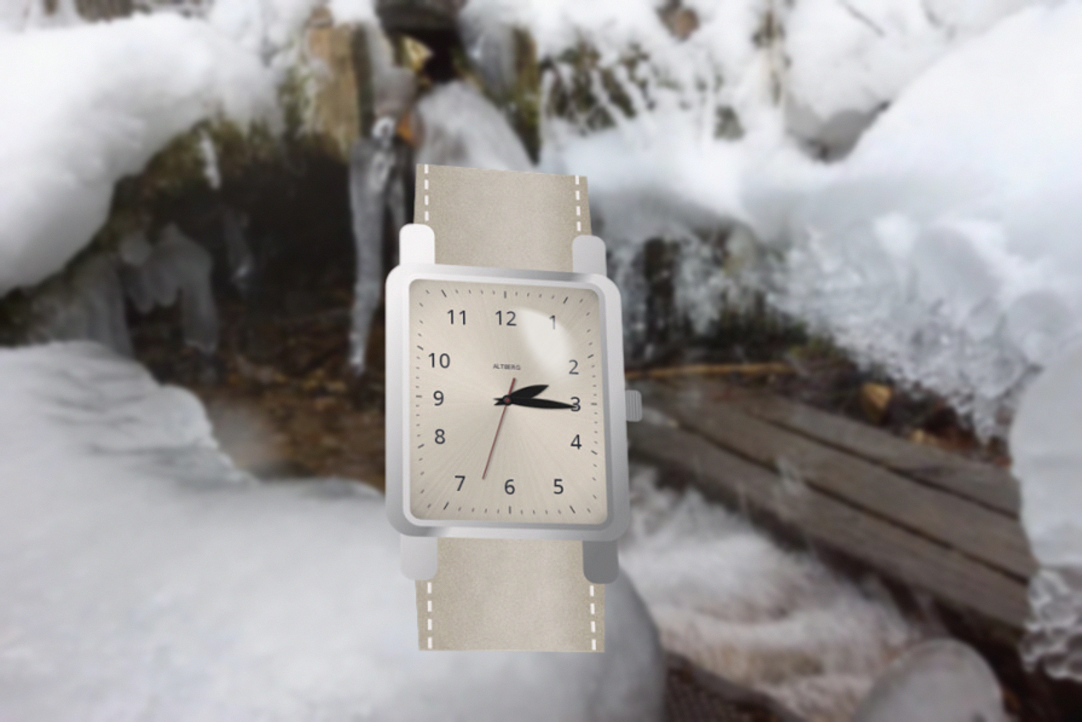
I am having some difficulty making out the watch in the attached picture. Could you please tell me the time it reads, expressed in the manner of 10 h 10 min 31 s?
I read 2 h 15 min 33 s
